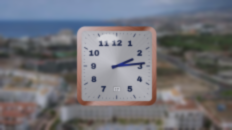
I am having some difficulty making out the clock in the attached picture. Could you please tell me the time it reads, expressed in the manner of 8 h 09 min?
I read 2 h 14 min
